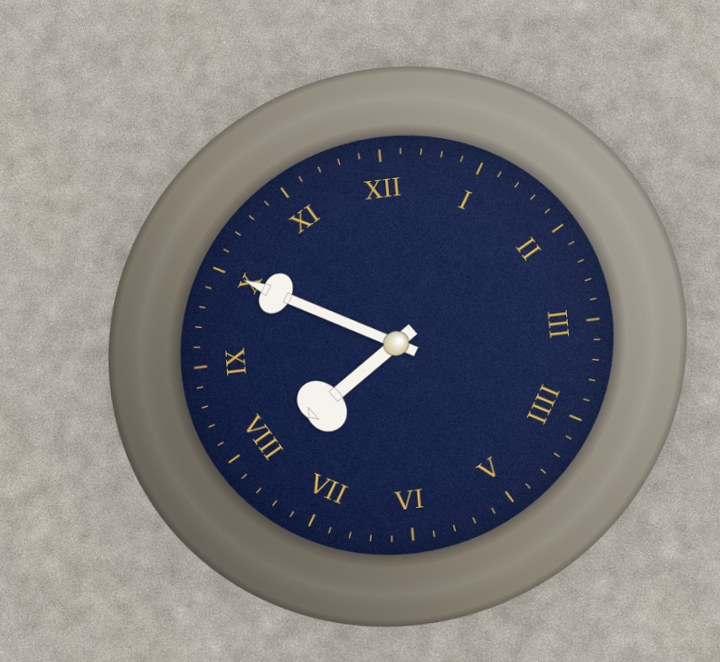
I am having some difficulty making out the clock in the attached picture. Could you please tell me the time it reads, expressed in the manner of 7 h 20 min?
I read 7 h 50 min
